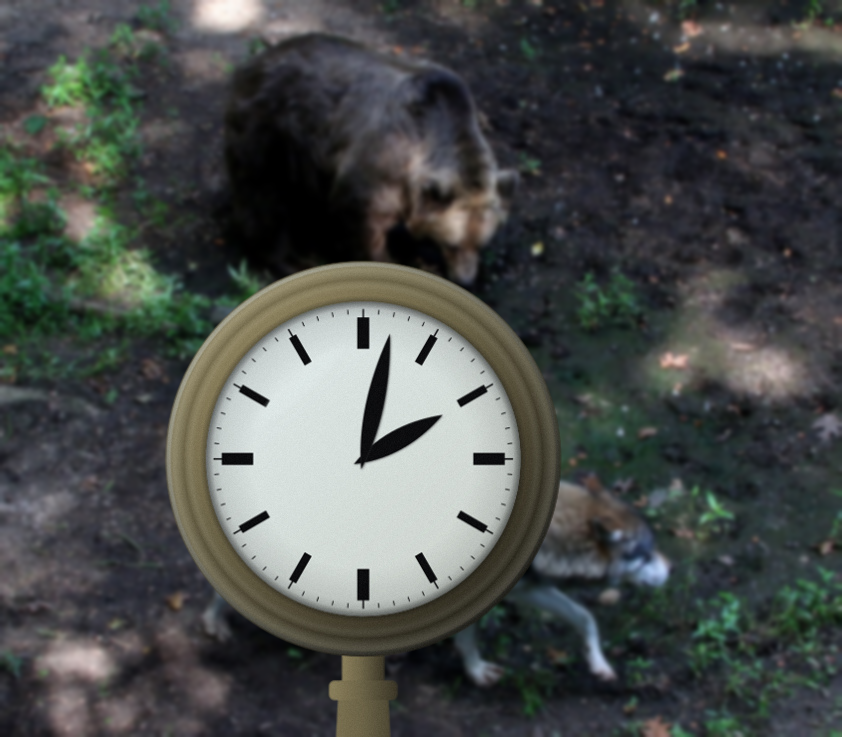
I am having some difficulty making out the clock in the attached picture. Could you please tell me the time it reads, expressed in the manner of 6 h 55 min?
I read 2 h 02 min
